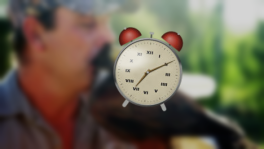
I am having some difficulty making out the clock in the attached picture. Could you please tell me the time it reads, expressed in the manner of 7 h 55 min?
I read 7 h 10 min
